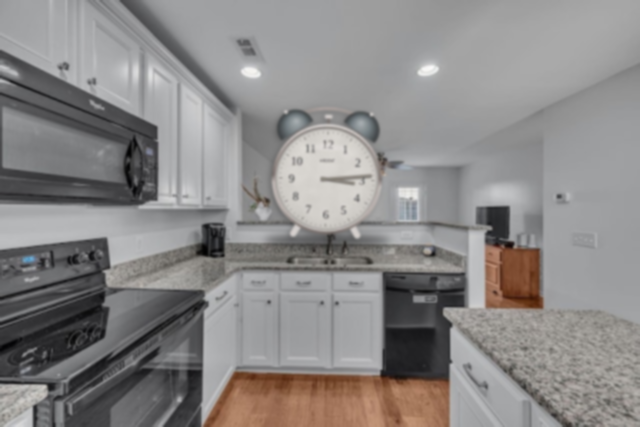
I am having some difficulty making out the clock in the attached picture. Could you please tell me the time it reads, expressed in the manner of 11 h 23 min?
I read 3 h 14 min
